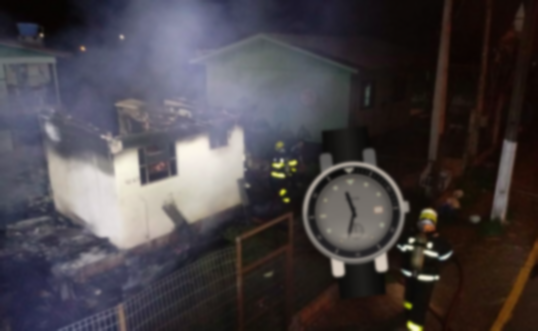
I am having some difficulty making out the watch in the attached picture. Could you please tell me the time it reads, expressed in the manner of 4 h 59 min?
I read 11 h 33 min
